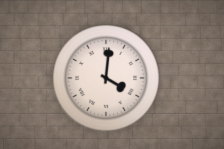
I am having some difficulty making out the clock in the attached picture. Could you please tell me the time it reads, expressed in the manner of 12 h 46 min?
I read 4 h 01 min
